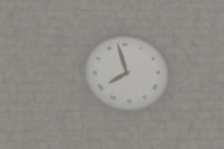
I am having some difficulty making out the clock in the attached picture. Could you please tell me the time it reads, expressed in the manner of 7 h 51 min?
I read 7 h 58 min
